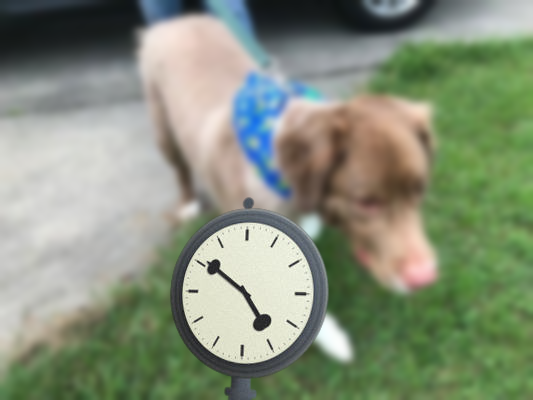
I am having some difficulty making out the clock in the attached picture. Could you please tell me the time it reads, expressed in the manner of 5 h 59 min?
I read 4 h 51 min
